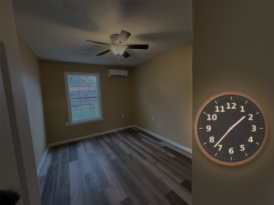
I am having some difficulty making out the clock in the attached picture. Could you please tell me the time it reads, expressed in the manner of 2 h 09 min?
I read 1 h 37 min
